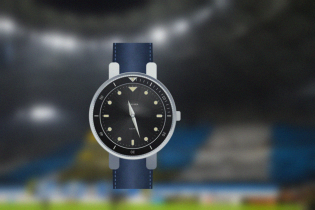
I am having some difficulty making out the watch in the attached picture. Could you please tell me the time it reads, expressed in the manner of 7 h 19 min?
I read 11 h 27 min
